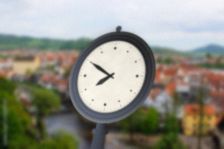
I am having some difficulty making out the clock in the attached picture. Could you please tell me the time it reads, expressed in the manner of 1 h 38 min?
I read 7 h 50 min
